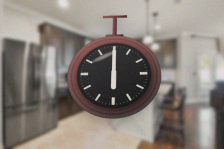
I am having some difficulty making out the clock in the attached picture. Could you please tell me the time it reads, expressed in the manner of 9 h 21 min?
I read 6 h 00 min
